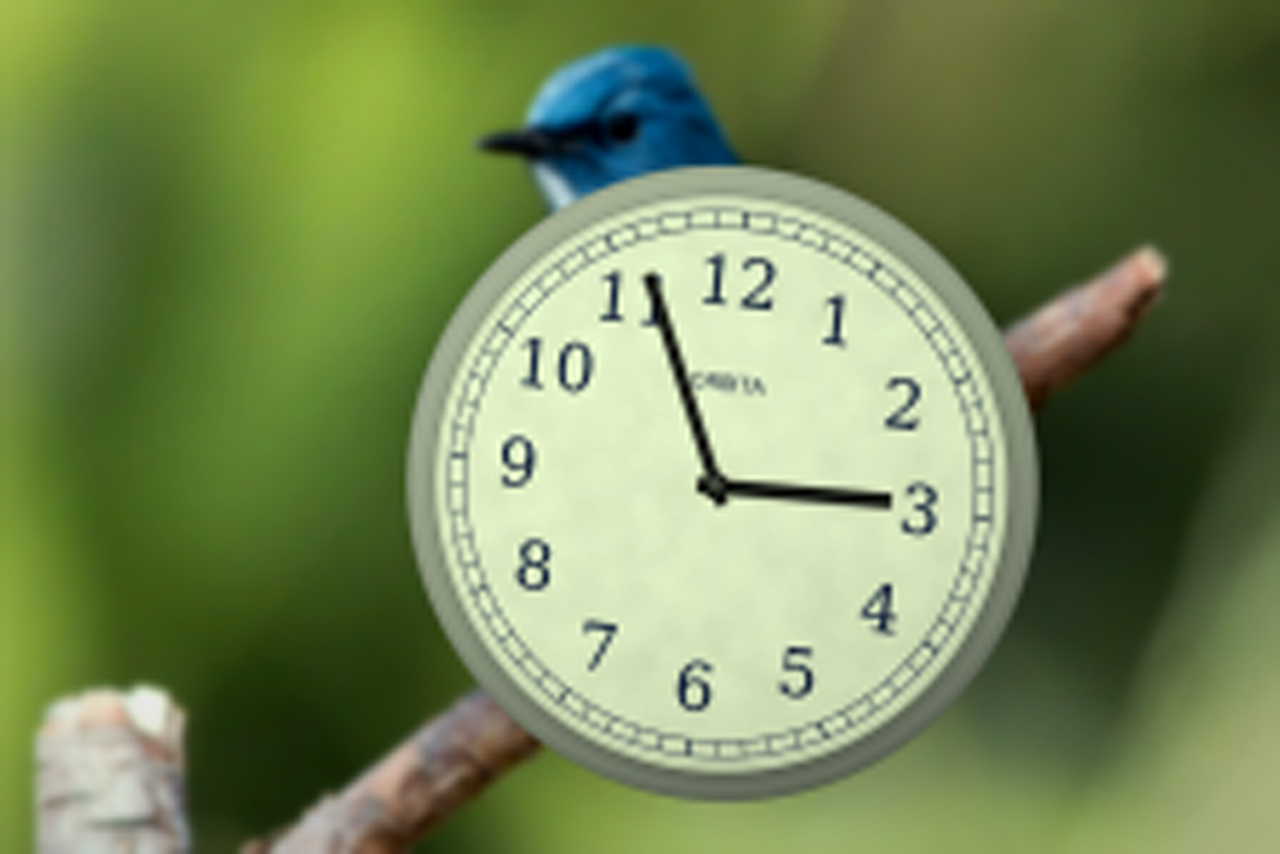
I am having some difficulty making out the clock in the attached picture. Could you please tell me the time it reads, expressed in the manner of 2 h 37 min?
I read 2 h 56 min
